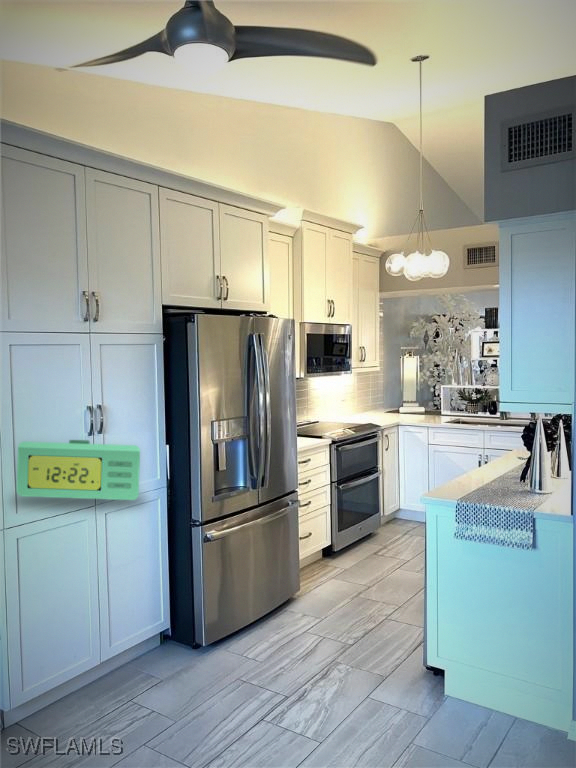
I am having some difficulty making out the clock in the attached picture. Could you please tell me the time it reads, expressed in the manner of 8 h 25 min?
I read 12 h 22 min
